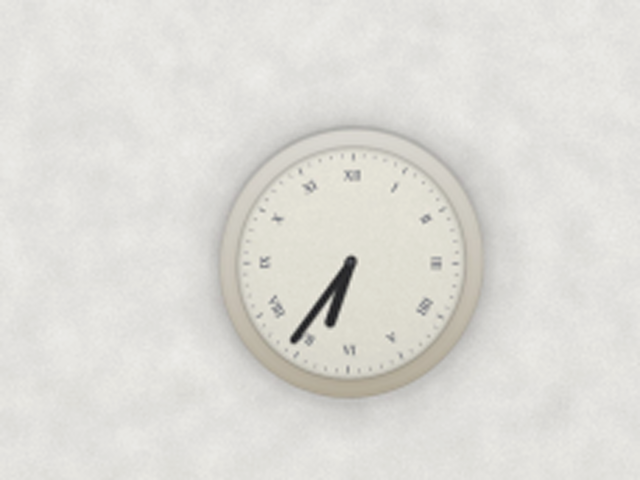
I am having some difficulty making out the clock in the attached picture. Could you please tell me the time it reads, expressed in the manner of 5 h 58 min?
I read 6 h 36 min
